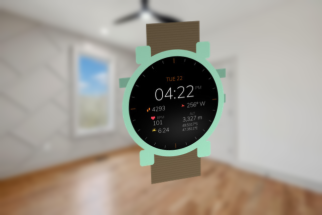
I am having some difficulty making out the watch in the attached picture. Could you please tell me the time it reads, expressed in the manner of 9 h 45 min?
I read 4 h 22 min
